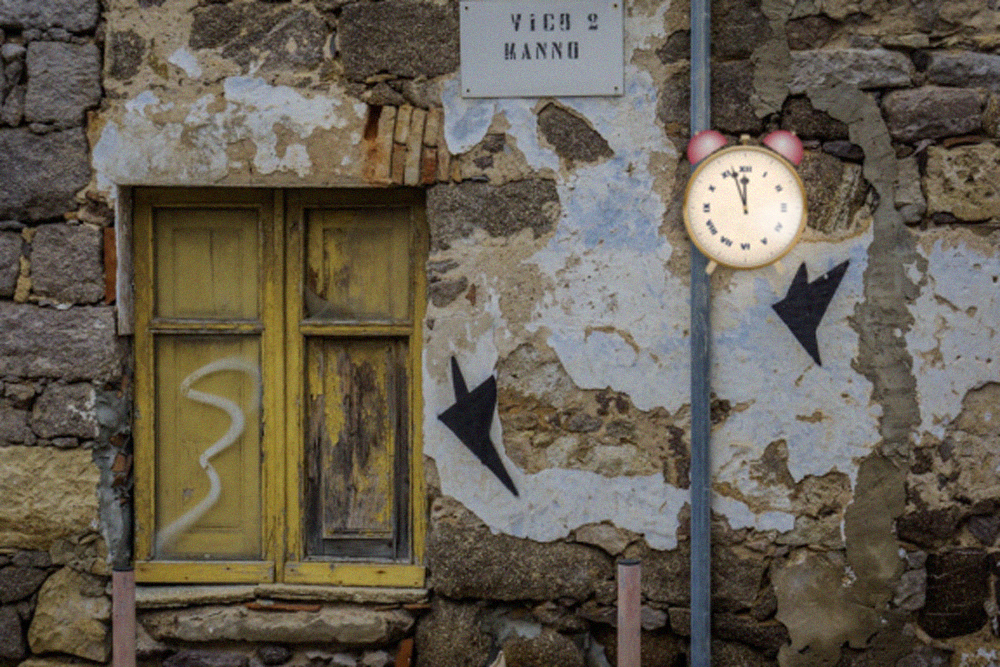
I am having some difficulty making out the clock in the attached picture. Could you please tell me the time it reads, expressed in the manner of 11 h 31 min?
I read 11 h 57 min
